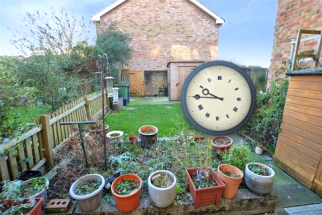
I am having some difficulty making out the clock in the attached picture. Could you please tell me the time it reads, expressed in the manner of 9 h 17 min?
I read 9 h 45 min
